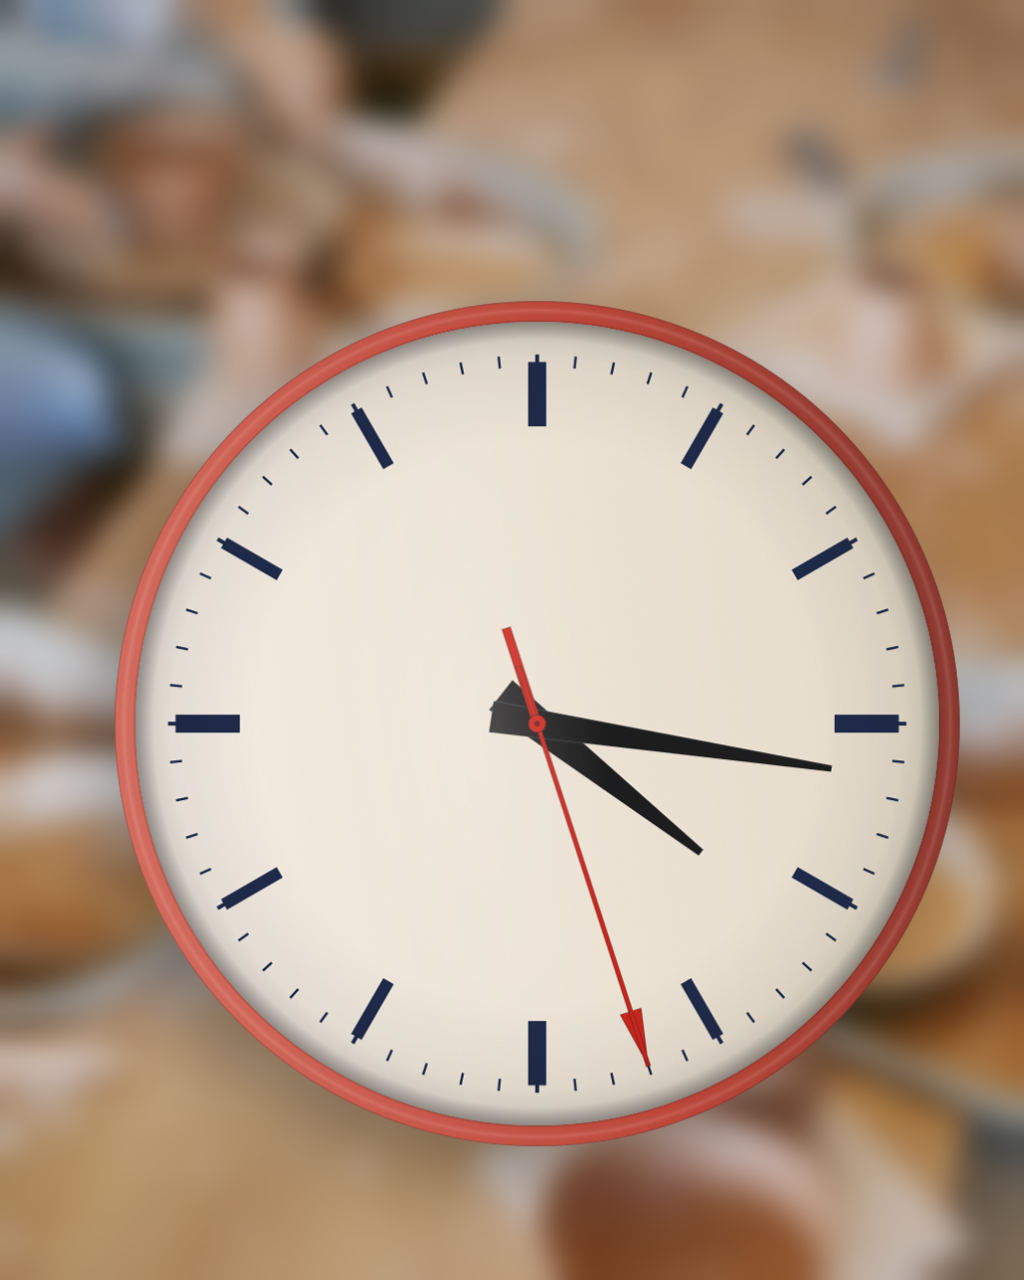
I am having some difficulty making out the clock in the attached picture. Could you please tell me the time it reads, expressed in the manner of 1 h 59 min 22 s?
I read 4 h 16 min 27 s
